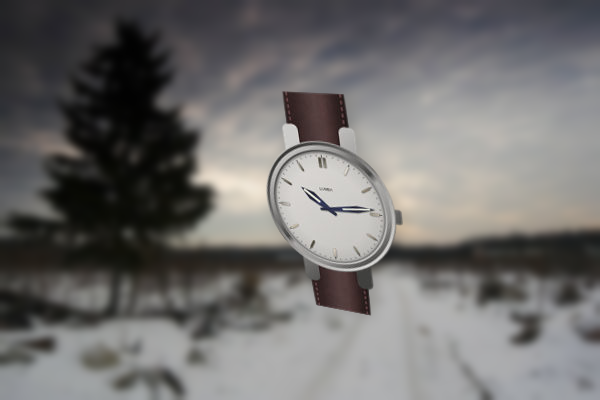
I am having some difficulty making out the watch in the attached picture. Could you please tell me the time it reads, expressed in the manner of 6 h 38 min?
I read 10 h 14 min
